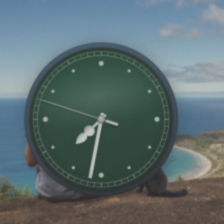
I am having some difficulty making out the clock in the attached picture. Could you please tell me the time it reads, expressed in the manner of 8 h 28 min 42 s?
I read 7 h 31 min 48 s
